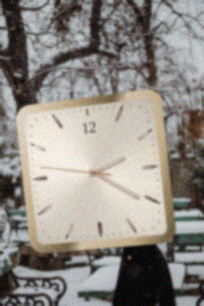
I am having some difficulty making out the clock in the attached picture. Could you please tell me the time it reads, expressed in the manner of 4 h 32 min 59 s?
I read 2 h 20 min 47 s
